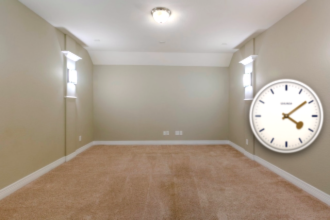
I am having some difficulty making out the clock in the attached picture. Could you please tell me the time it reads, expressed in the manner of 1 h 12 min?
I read 4 h 09 min
